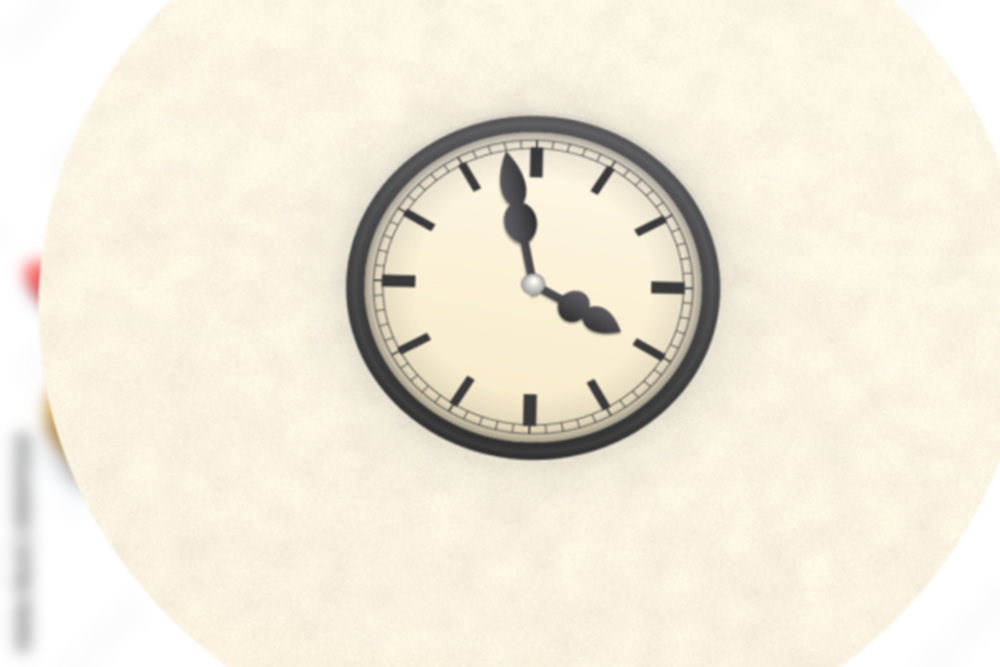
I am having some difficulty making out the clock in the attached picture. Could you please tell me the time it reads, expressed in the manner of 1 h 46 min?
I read 3 h 58 min
